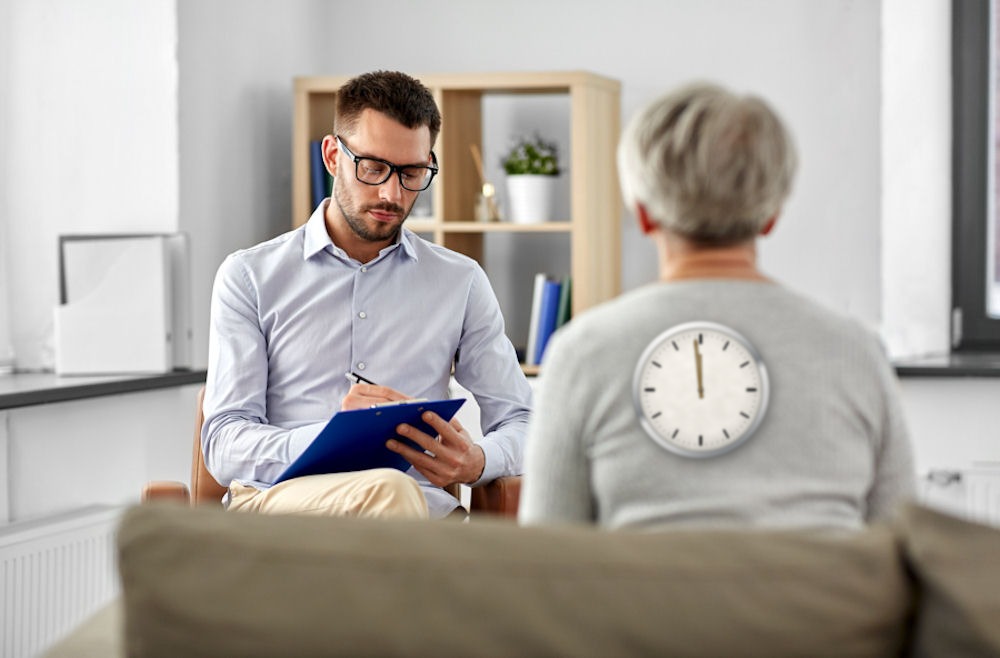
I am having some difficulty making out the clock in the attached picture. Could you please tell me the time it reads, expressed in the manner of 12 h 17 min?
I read 11 h 59 min
